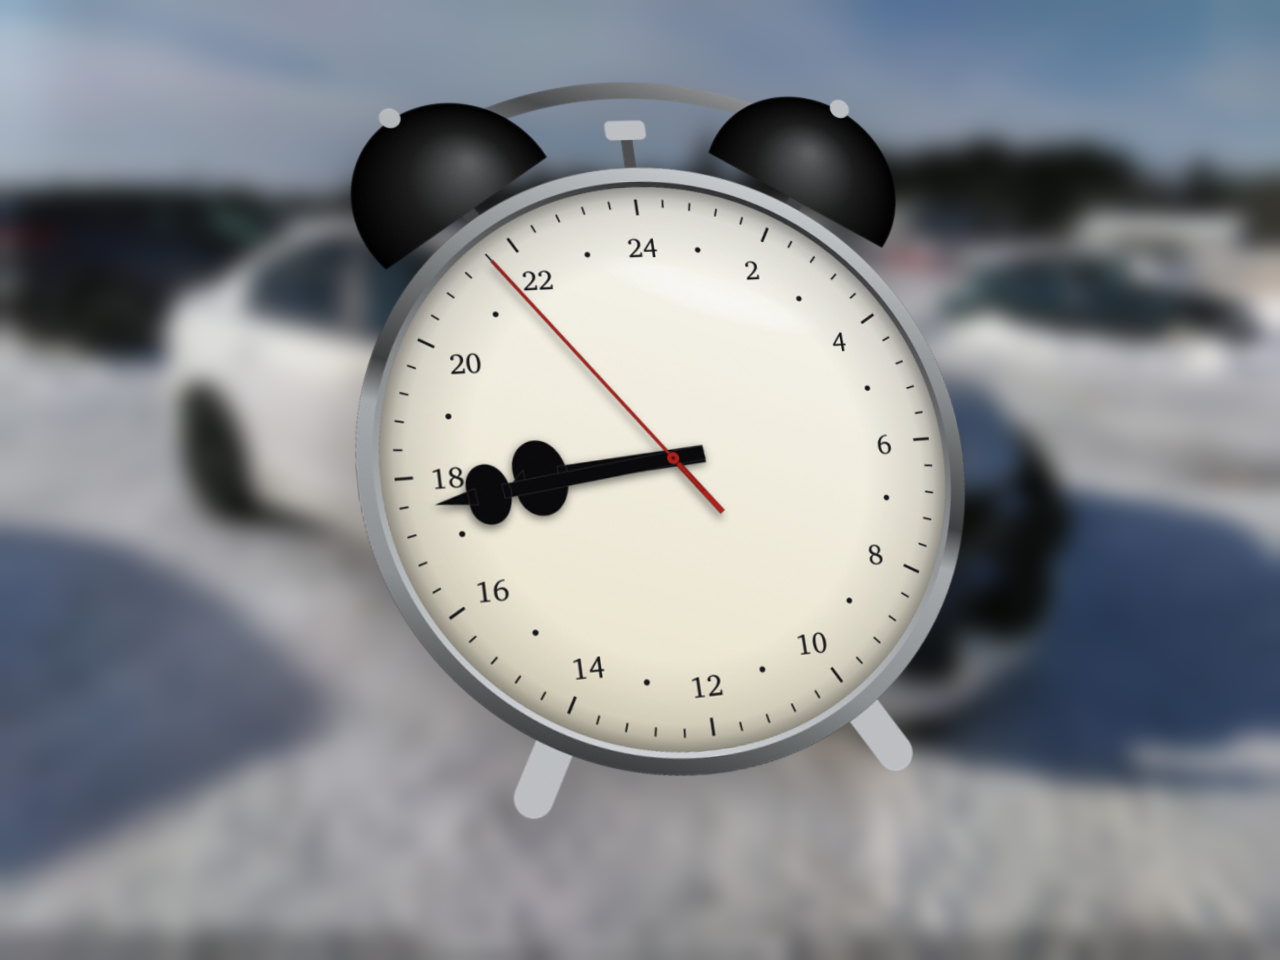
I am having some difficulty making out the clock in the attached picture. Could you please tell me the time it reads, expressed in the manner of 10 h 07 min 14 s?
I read 17 h 43 min 54 s
